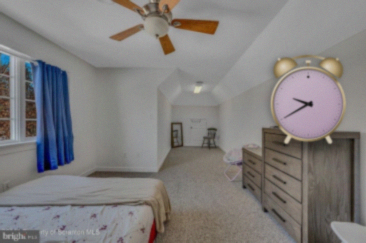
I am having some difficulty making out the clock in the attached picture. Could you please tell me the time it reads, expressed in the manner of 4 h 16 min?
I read 9 h 40 min
